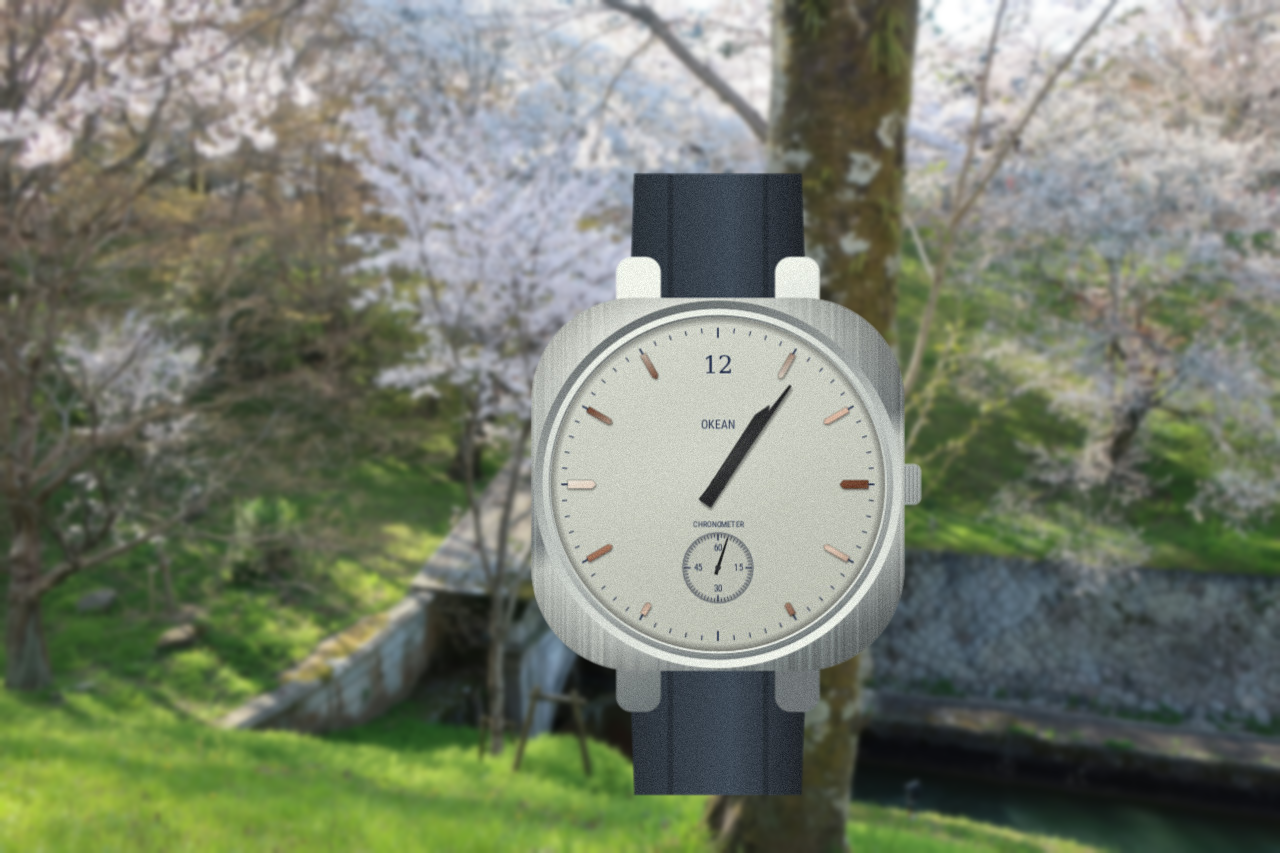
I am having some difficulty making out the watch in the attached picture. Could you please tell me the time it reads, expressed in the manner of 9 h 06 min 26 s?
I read 1 h 06 min 03 s
